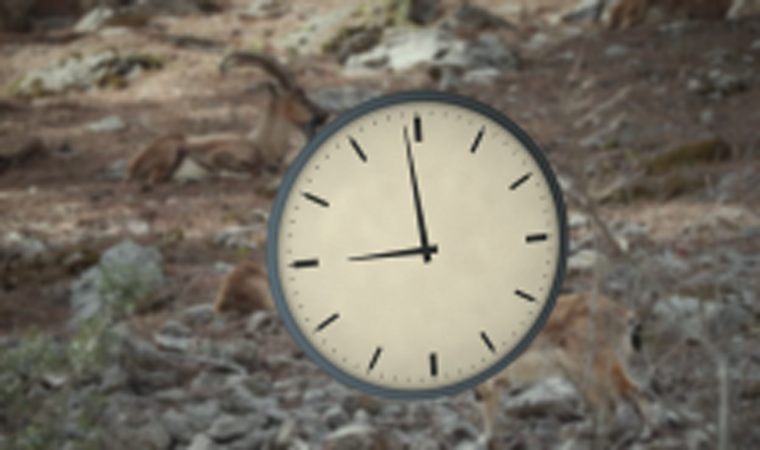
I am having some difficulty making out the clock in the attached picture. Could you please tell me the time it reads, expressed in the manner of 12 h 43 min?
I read 8 h 59 min
